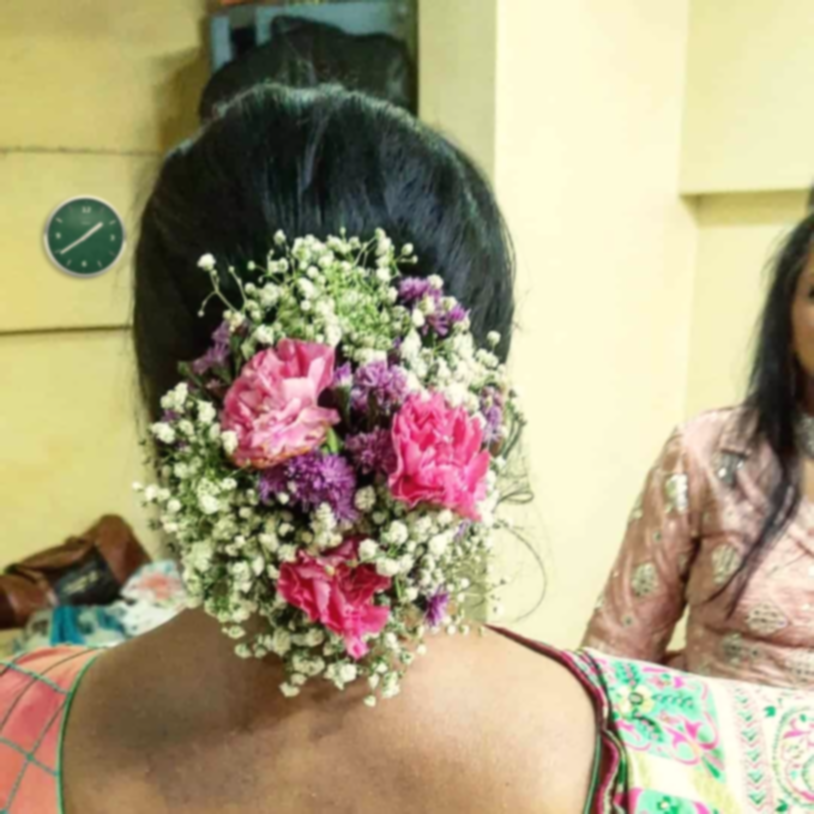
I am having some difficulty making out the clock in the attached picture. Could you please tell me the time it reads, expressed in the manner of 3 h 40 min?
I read 1 h 39 min
